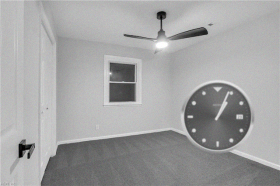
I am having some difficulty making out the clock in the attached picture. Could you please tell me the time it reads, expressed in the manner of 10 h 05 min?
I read 1 h 04 min
